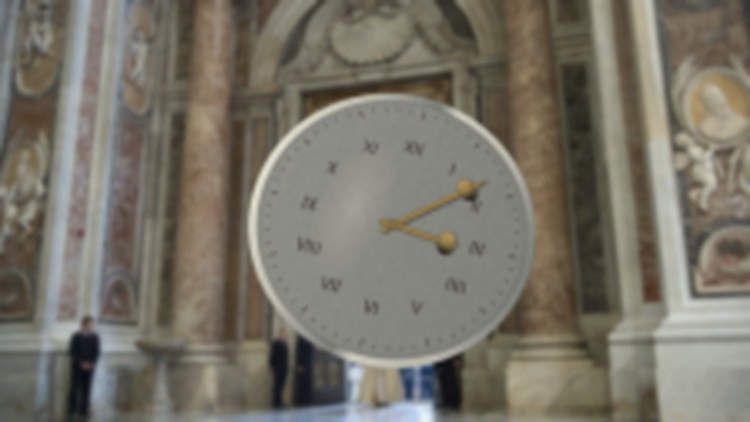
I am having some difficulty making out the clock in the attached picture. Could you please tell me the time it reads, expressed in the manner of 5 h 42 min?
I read 3 h 08 min
